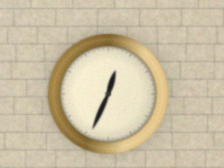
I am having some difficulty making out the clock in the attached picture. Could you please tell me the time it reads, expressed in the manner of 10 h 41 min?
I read 12 h 34 min
